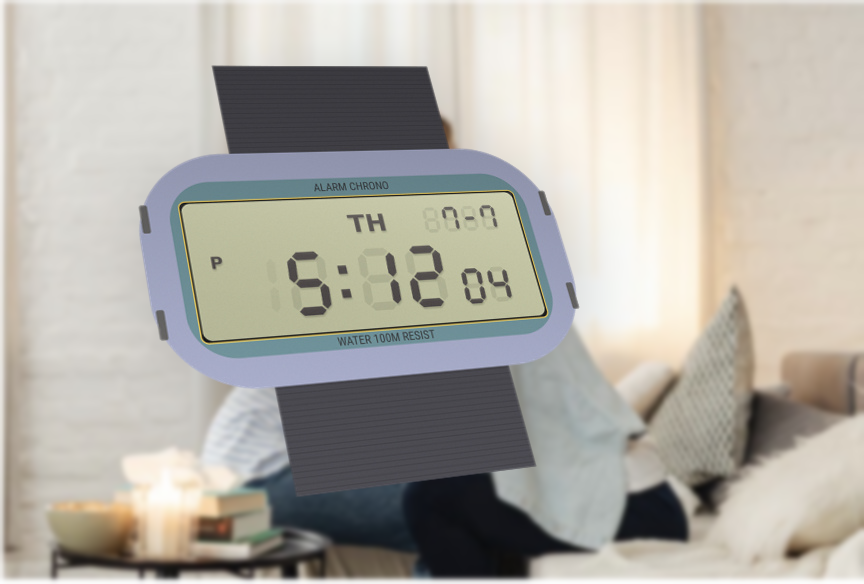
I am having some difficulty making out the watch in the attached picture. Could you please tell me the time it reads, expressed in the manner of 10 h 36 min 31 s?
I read 5 h 12 min 04 s
